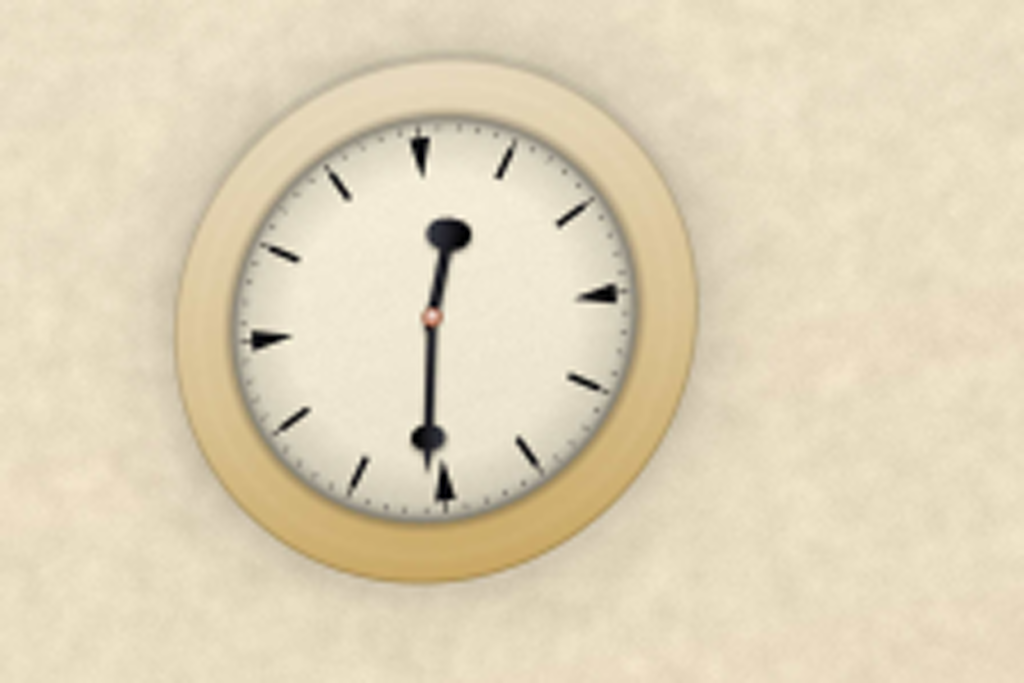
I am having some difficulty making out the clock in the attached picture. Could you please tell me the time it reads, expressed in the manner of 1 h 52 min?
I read 12 h 31 min
